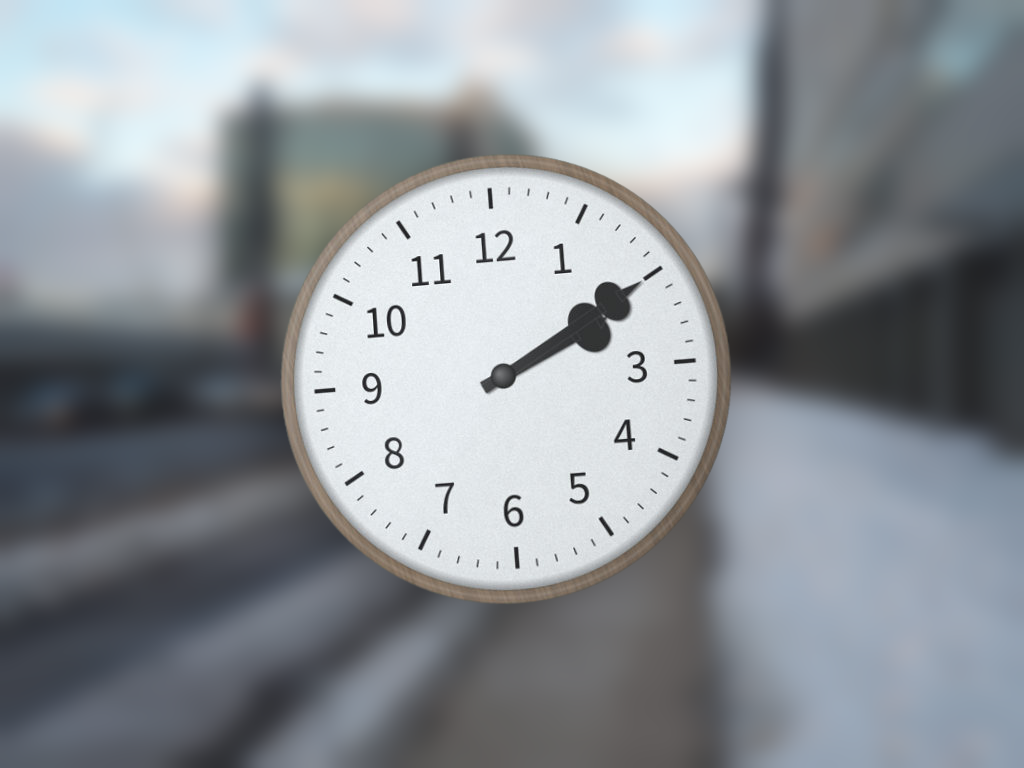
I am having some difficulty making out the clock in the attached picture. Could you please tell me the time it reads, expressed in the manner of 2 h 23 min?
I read 2 h 10 min
